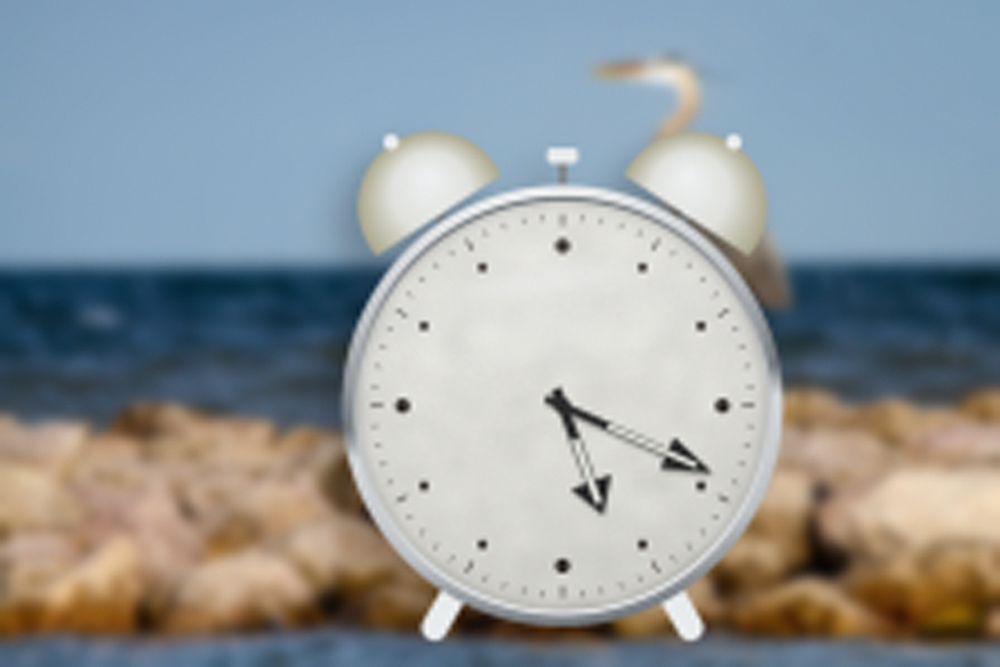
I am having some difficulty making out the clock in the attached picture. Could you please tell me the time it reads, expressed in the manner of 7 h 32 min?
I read 5 h 19 min
